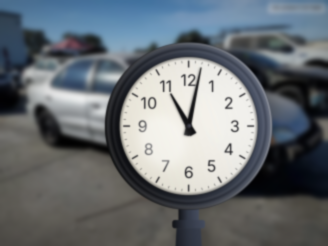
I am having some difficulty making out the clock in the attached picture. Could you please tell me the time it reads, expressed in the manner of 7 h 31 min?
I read 11 h 02 min
